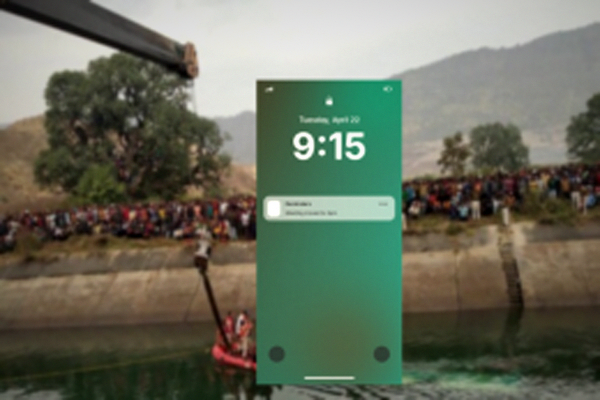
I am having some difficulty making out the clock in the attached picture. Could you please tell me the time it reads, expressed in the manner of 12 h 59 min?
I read 9 h 15 min
